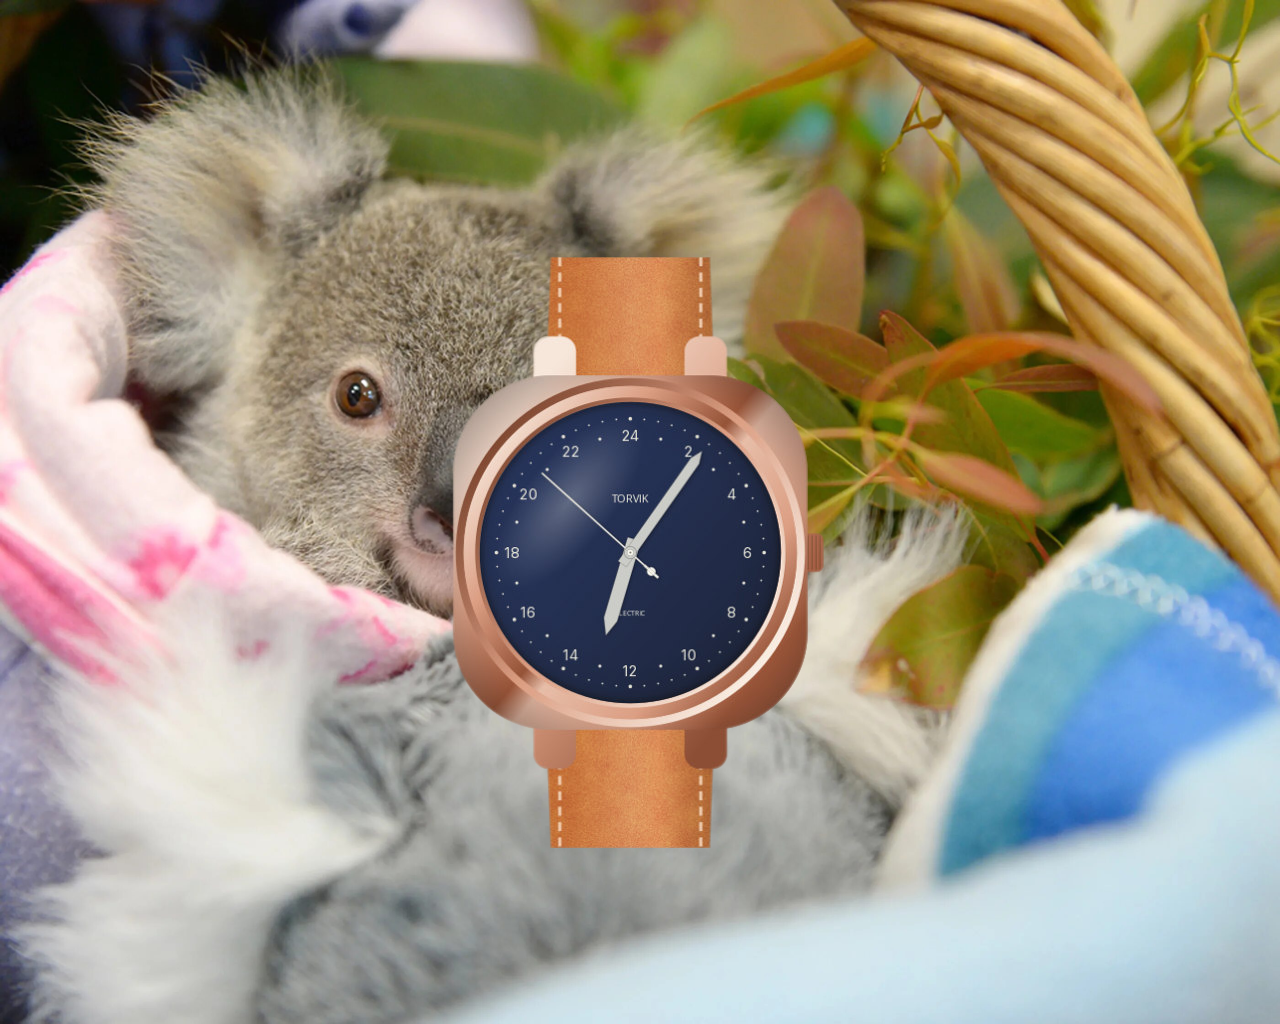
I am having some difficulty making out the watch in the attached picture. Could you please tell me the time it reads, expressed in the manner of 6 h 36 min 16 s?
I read 13 h 05 min 52 s
